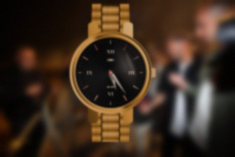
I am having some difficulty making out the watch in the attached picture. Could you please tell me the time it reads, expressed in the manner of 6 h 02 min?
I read 5 h 24 min
